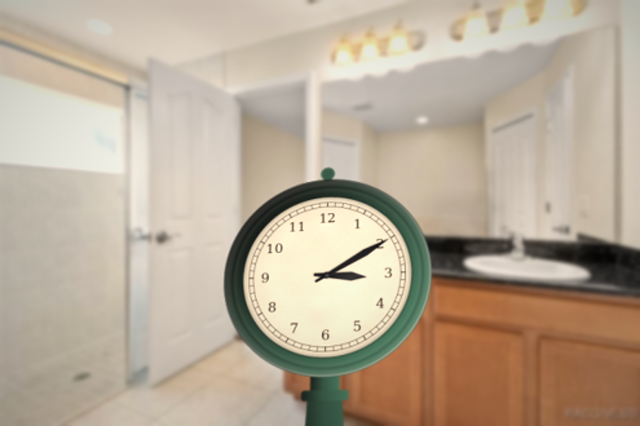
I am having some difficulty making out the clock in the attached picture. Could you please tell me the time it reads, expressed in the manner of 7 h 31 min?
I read 3 h 10 min
